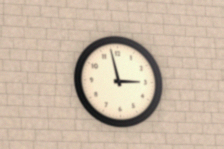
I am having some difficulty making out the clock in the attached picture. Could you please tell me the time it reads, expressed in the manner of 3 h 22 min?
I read 2 h 58 min
